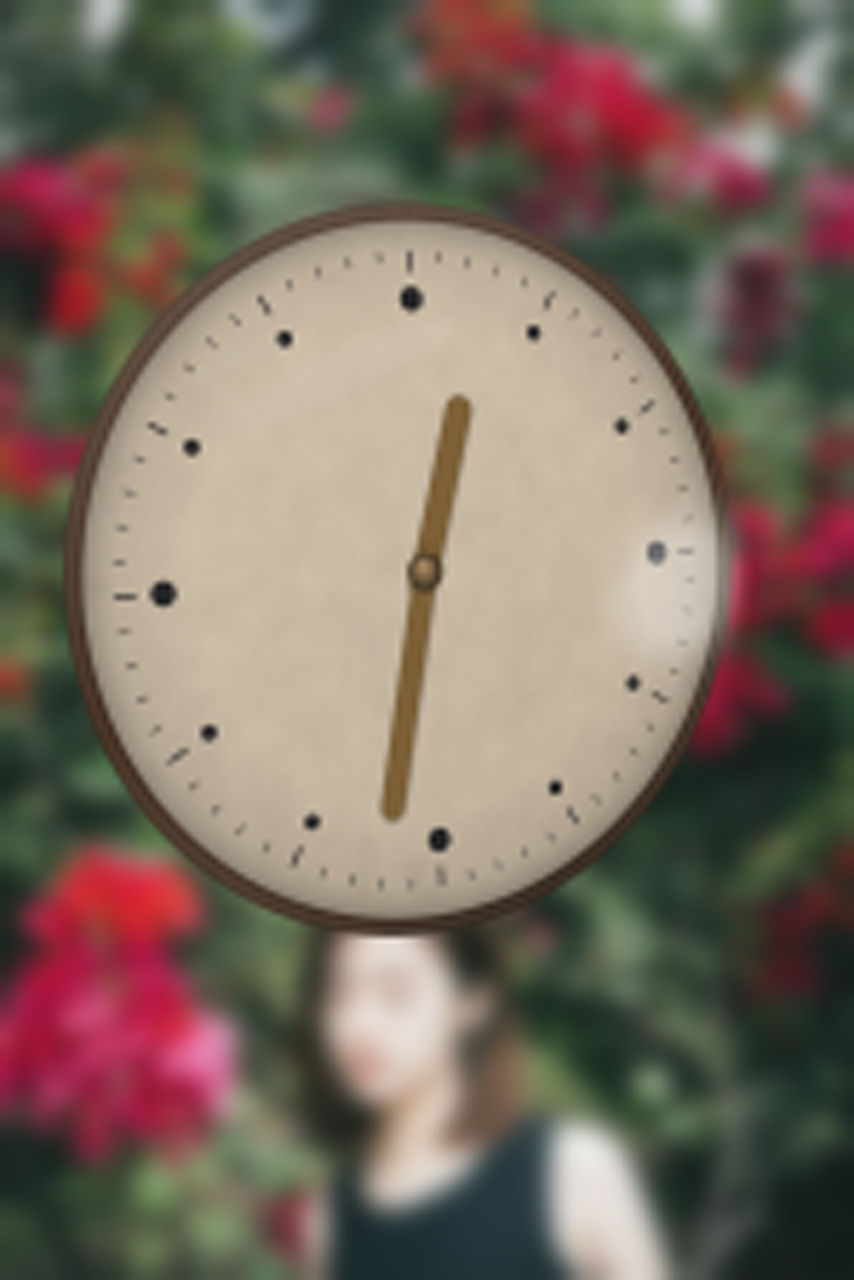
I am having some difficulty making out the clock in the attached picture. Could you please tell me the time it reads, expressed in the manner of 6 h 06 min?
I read 12 h 32 min
